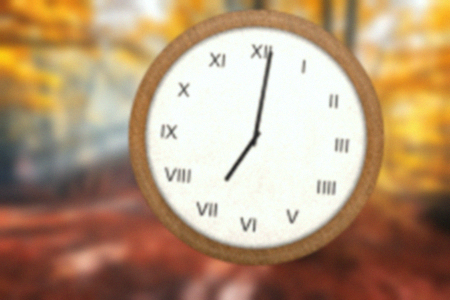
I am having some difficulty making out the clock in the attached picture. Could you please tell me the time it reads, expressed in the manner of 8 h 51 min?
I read 7 h 01 min
